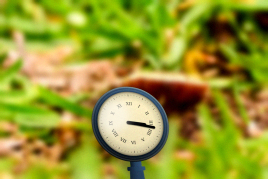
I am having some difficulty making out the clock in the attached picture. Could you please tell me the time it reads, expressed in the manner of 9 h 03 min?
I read 3 h 17 min
